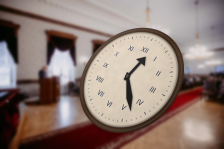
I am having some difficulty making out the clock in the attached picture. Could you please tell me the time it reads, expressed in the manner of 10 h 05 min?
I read 12 h 23 min
